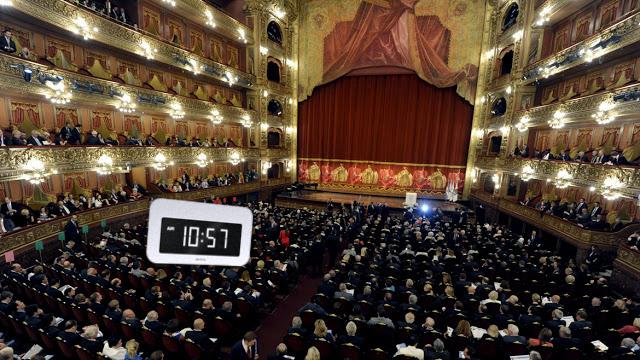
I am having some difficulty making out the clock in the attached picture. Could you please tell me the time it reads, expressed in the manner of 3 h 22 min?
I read 10 h 57 min
